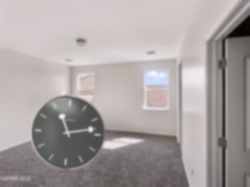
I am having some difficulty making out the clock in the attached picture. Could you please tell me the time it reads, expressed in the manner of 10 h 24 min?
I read 11 h 13 min
